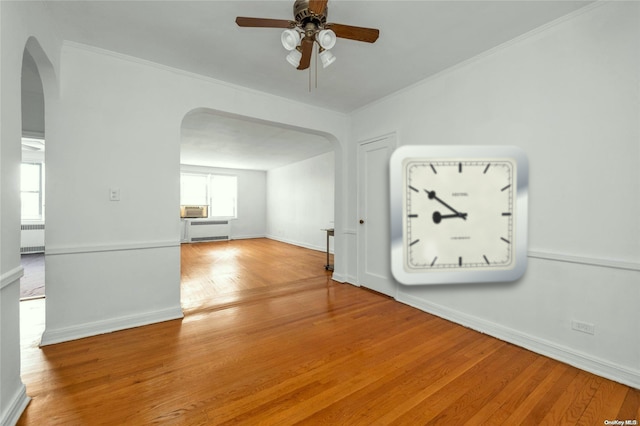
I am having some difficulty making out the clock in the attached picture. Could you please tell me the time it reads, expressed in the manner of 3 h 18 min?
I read 8 h 51 min
